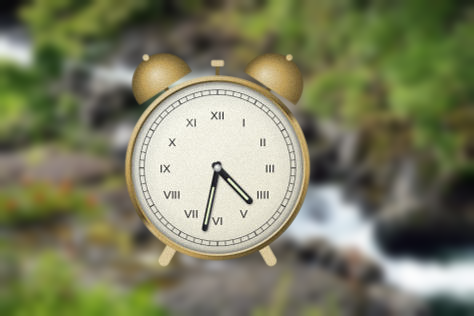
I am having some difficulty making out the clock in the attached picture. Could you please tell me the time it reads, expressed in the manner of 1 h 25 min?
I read 4 h 32 min
